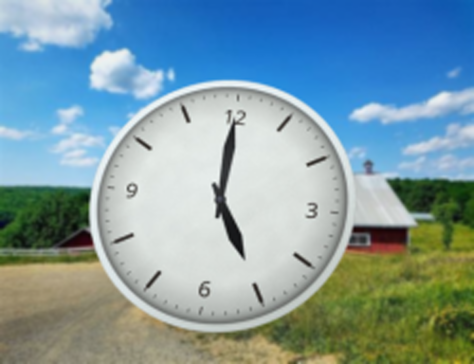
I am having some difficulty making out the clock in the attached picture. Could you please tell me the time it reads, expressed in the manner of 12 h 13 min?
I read 5 h 00 min
